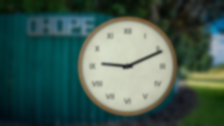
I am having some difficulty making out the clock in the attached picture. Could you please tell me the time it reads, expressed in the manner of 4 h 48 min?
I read 9 h 11 min
